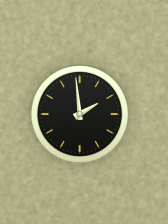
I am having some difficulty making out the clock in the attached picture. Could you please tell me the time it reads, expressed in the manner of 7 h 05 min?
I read 1 h 59 min
